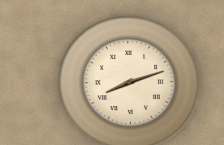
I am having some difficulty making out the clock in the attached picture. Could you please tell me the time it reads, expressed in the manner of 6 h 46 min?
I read 8 h 12 min
